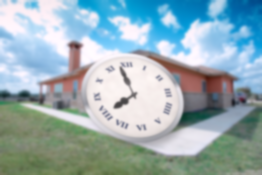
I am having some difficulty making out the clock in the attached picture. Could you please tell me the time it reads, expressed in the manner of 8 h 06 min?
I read 7 h 58 min
